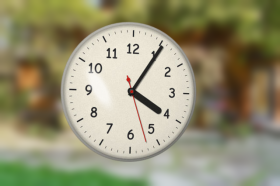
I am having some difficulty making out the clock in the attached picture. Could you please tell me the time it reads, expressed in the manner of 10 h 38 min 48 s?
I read 4 h 05 min 27 s
